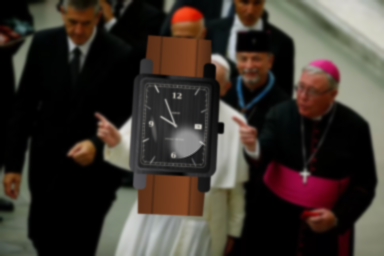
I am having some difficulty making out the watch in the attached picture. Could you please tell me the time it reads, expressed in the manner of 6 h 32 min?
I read 9 h 56 min
